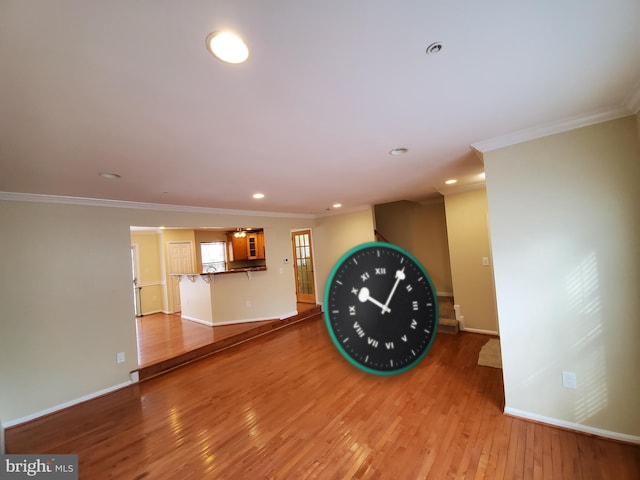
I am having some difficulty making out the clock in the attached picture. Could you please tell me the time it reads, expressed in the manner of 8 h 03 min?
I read 10 h 06 min
